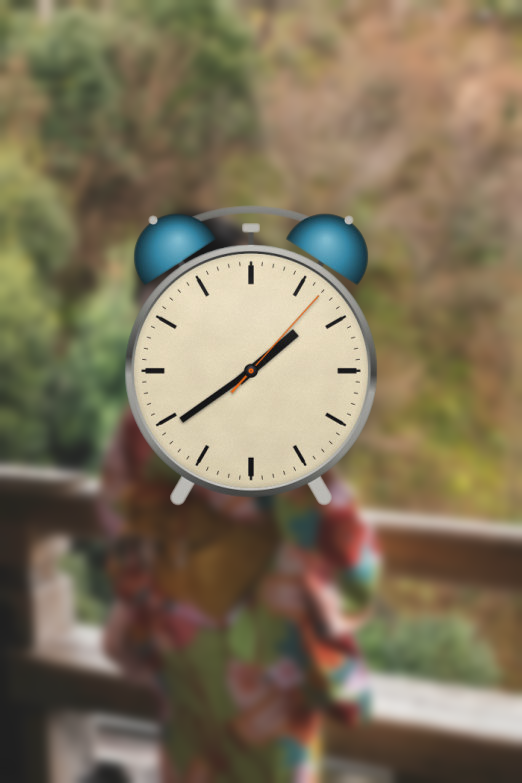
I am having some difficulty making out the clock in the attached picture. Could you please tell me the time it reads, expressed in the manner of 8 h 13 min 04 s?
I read 1 h 39 min 07 s
